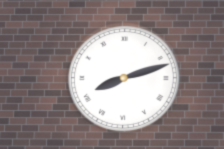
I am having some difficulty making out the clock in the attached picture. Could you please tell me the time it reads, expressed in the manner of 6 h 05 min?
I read 8 h 12 min
